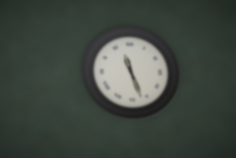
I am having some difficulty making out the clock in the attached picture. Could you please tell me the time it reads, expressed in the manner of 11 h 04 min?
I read 11 h 27 min
